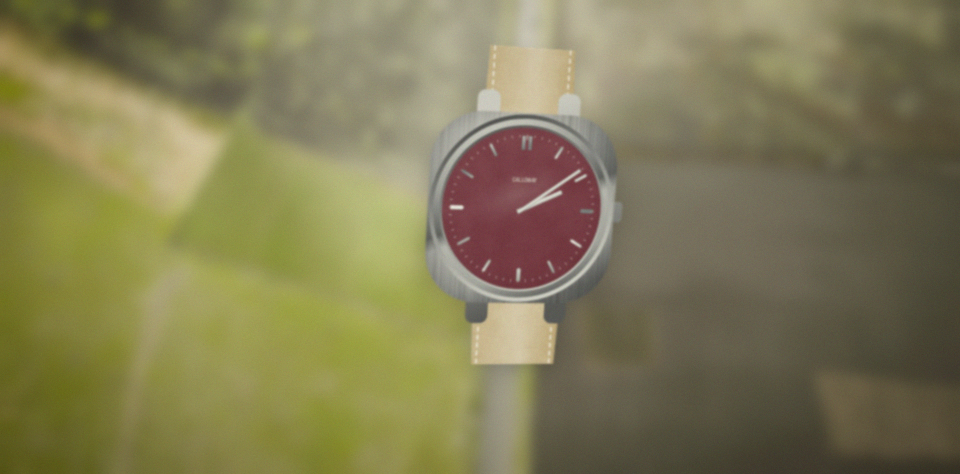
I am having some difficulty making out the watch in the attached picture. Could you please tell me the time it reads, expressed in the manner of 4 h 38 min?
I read 2 h 09 min
